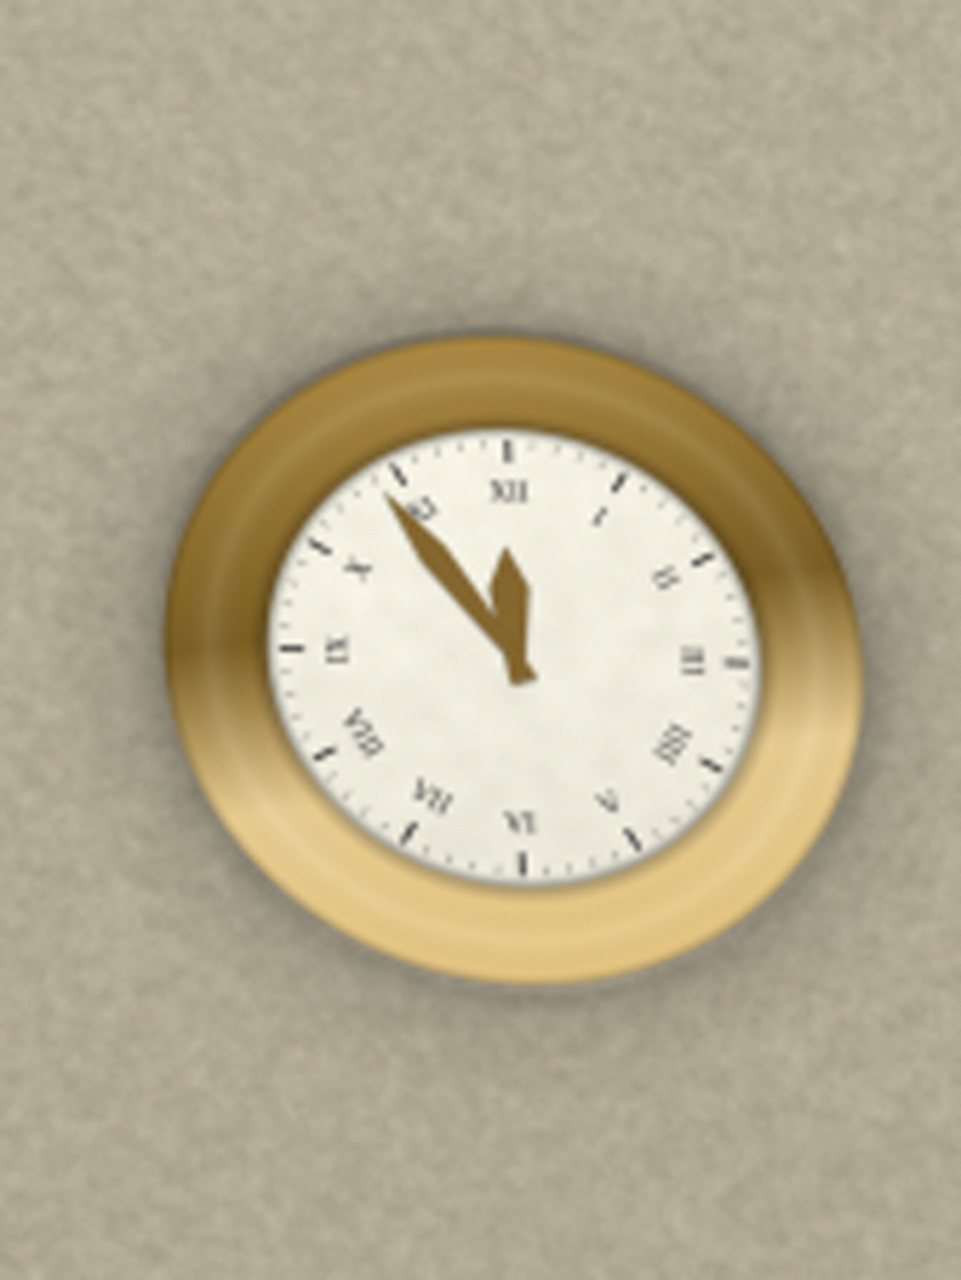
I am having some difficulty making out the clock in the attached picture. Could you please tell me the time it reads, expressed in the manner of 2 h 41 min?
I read 11 h 54 min
